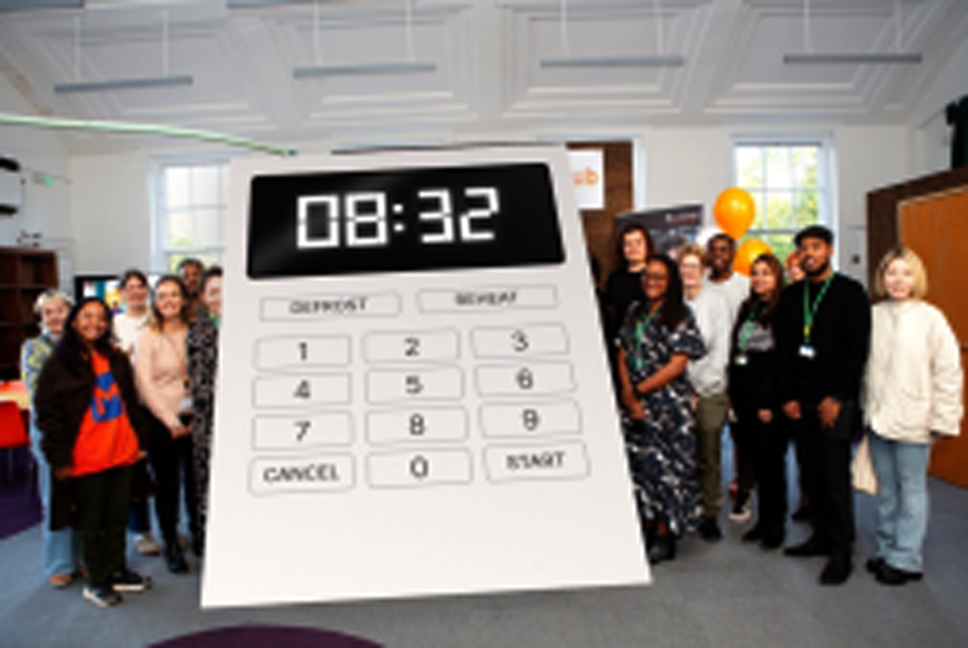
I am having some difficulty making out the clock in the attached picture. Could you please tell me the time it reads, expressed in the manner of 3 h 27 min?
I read 8 h 32 min
